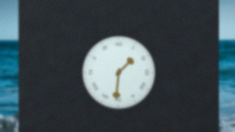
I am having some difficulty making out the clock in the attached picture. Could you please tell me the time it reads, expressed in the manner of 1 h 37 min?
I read 1 h 31 min
